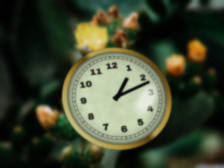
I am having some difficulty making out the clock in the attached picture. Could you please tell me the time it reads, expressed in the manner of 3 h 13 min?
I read 1 h 12 min
